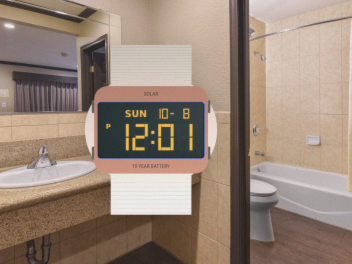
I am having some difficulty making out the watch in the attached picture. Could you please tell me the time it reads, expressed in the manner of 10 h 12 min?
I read 12 h 01 min
